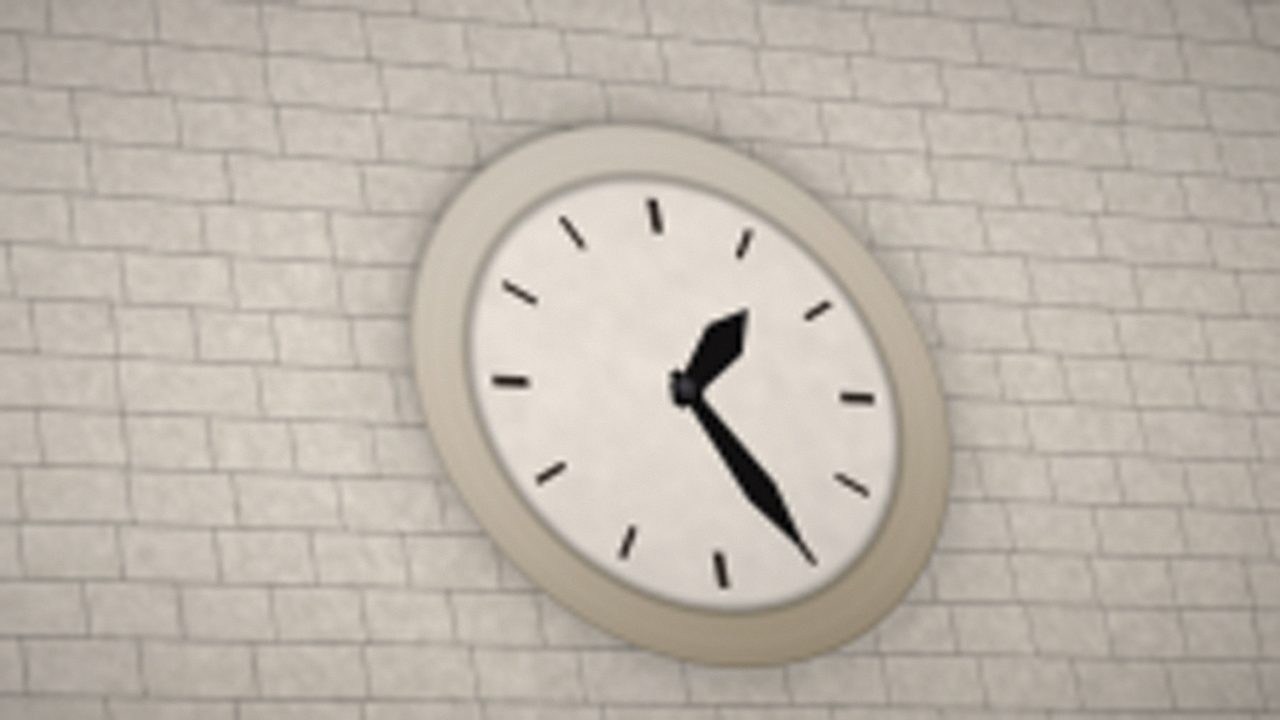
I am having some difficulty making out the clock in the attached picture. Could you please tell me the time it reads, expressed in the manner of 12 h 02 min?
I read 1 h 25 min
